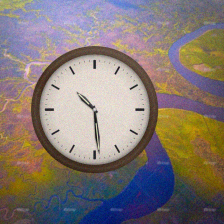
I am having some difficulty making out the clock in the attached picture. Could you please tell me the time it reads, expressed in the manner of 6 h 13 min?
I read 10 h 29 min
